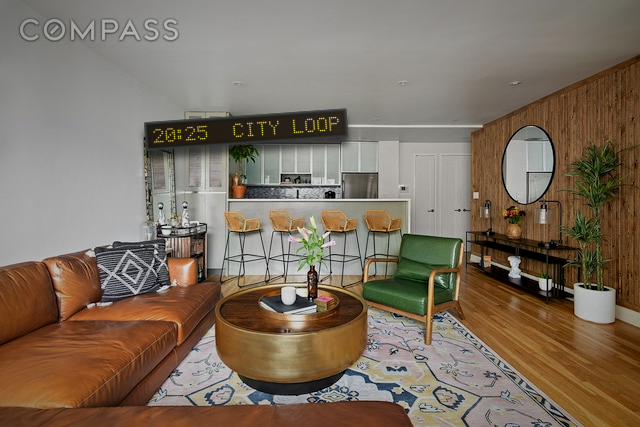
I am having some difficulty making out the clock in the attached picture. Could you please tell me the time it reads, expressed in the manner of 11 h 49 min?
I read 20 h 25 min
